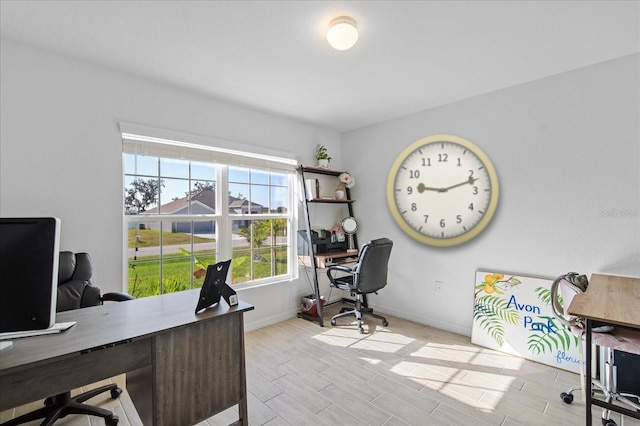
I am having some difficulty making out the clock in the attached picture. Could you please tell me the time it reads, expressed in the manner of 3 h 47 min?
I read 9 h 12 min
